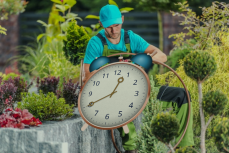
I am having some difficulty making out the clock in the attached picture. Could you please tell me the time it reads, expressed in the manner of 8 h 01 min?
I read 12 h 40 min
